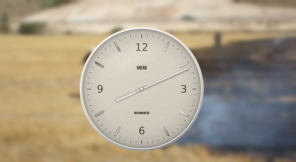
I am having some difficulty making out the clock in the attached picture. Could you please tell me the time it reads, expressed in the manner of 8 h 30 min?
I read 8 h 11 min
